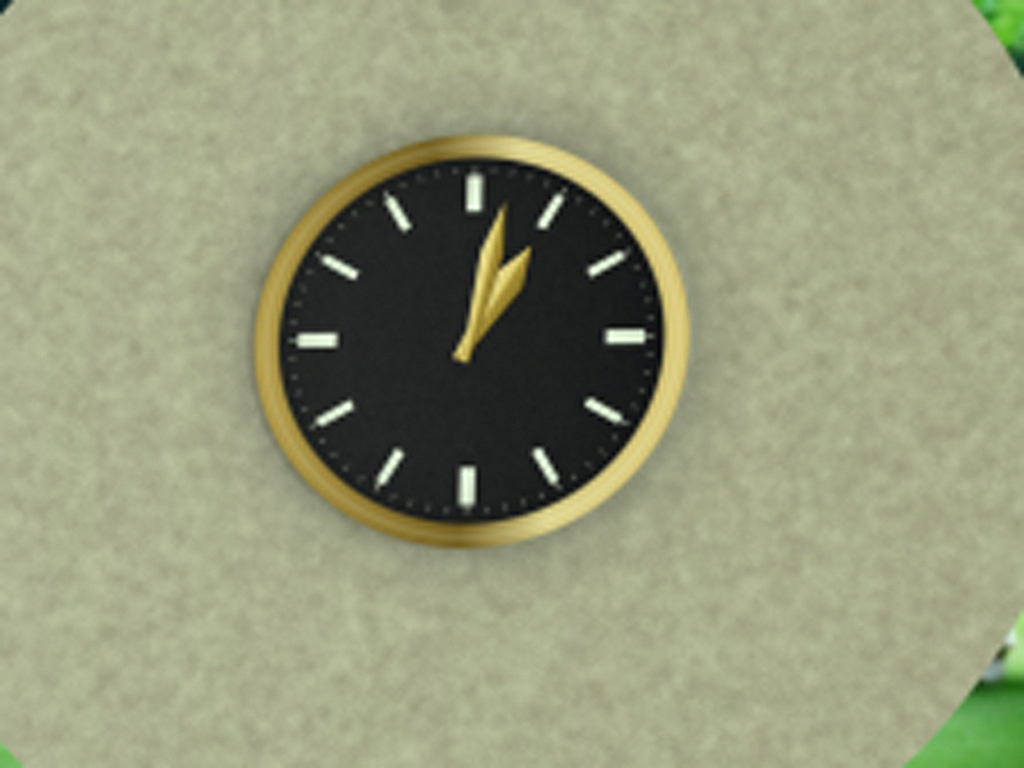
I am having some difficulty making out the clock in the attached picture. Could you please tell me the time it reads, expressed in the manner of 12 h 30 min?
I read 1 h 02 min
